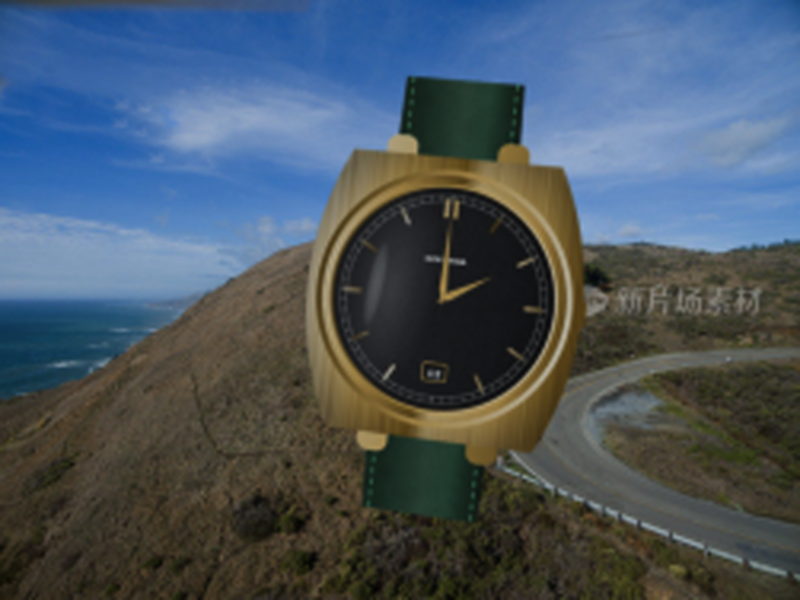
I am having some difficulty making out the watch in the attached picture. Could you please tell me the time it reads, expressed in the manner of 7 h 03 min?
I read 2 h 00 min
